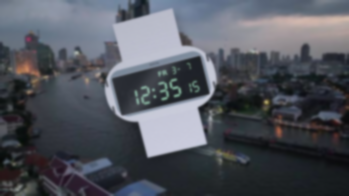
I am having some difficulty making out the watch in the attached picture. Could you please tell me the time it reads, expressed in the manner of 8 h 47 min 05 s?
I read 12 h 35 min 15 s
